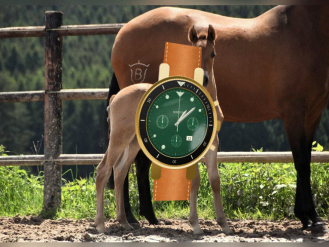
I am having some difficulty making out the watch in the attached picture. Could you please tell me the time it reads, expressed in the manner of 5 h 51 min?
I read 1 h 08 min
